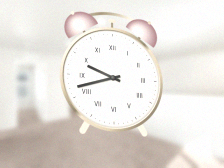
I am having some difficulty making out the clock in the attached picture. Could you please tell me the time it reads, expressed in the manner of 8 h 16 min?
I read 9 h 42 min
